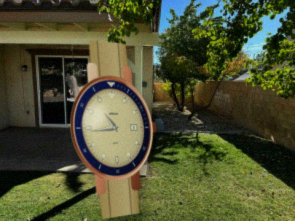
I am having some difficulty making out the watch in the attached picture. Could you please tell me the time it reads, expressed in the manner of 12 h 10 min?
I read 10 h 44 min
